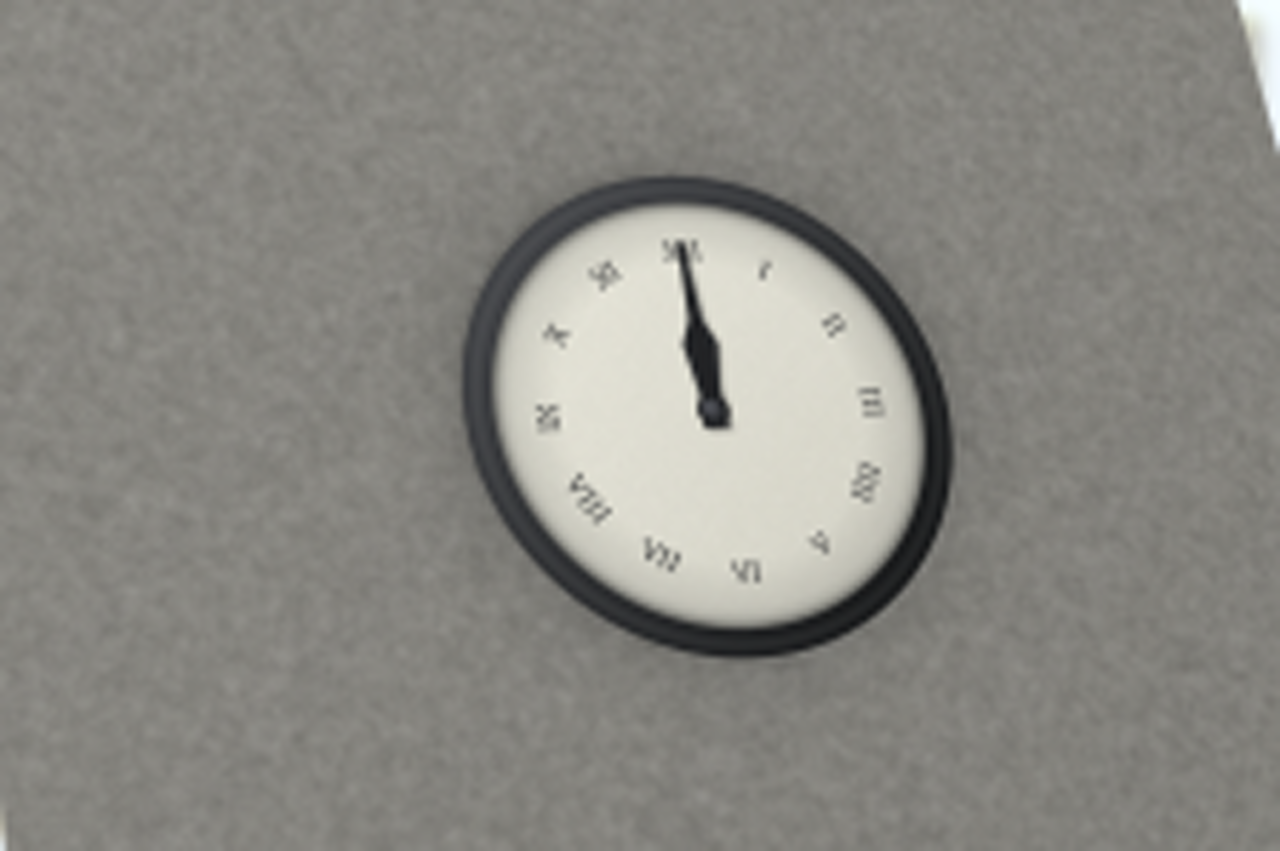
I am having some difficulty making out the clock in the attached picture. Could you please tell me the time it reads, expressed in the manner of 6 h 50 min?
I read 12 h 00 min
